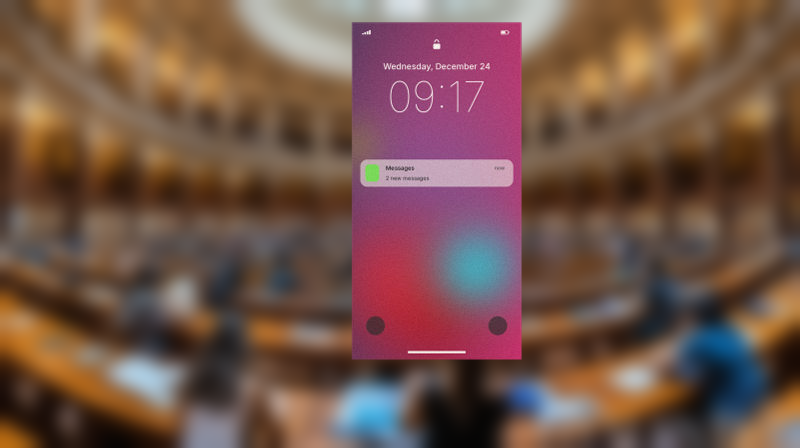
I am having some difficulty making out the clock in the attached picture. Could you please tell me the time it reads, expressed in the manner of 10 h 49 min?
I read 9 h 17 min
